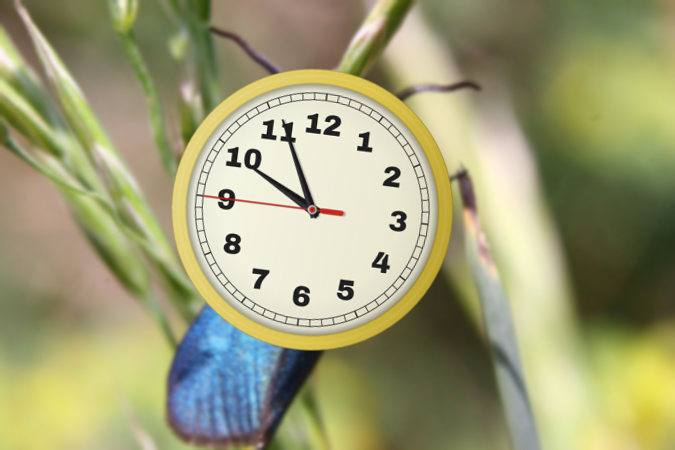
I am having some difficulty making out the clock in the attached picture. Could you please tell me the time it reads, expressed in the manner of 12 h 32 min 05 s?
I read 9 h 55 min 45 s
